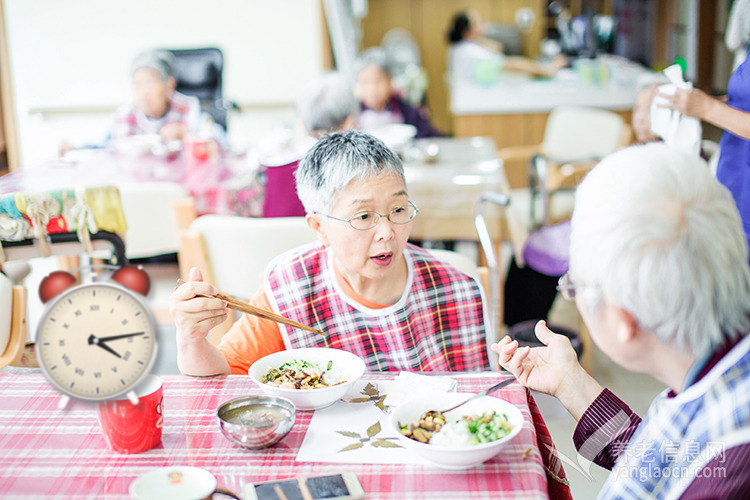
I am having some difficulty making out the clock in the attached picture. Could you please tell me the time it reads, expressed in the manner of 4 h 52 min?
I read 4 h 14 min
